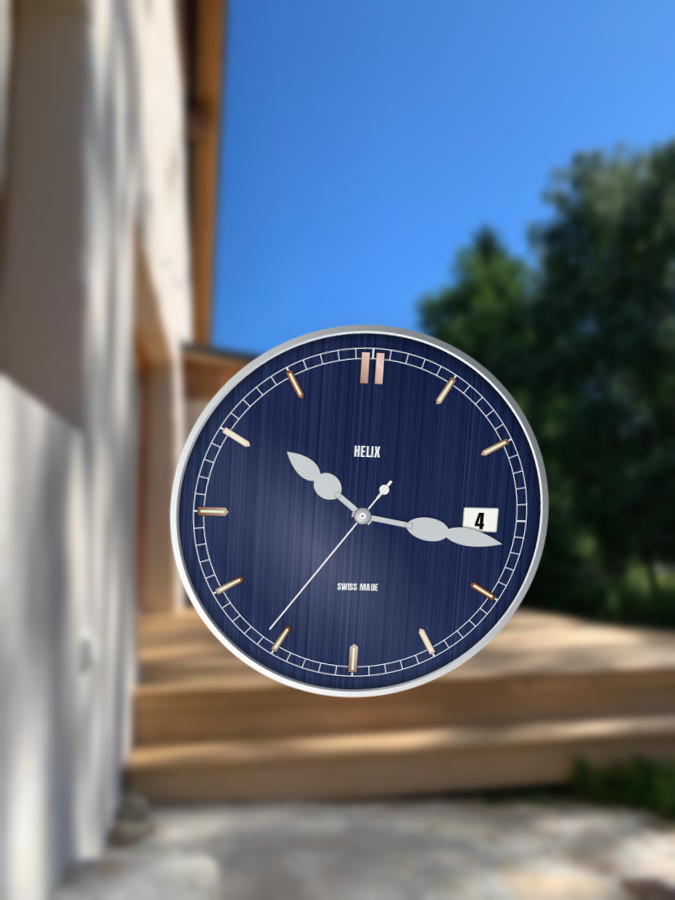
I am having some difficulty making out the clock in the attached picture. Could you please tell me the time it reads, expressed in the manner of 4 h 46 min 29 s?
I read 10 h 16 min 36 s
